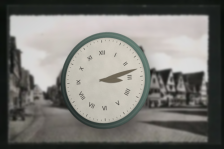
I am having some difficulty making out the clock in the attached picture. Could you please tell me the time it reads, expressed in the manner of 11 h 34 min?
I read 3 h 13 min
